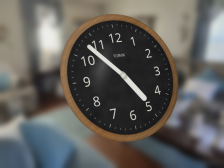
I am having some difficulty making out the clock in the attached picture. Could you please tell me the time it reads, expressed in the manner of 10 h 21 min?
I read 4 h 53 min
